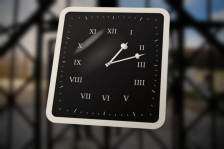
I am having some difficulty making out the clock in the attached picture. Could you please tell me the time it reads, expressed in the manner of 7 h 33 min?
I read 1 h 12 min
